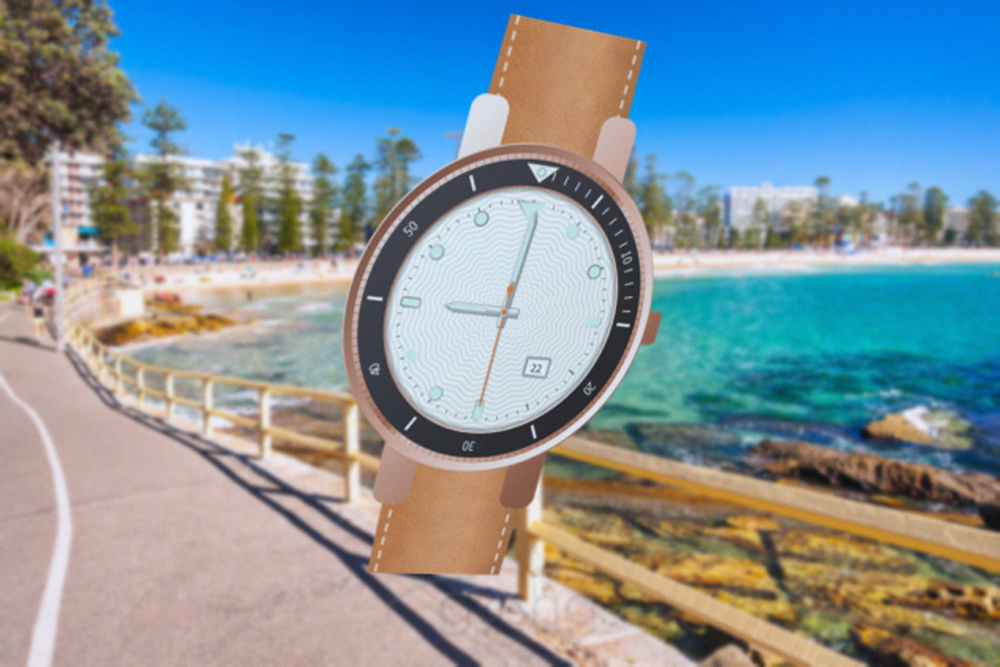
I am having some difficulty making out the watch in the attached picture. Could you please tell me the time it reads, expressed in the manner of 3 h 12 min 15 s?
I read 9 h 00 min 30 s
